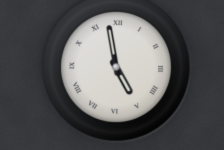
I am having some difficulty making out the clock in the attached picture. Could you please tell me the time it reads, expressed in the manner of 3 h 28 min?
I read 4 h 58 min
